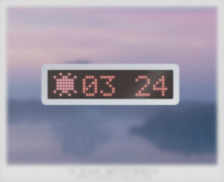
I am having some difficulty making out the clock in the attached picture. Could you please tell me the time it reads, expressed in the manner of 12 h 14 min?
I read 3 h 24 min
